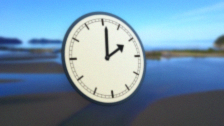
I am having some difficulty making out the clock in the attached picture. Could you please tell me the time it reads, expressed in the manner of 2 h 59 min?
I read 2 h 01 min
